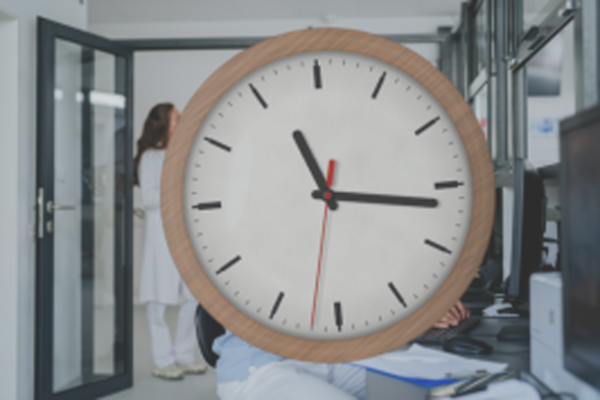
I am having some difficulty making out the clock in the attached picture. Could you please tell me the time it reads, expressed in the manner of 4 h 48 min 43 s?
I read 11 h 16 min 32 s
